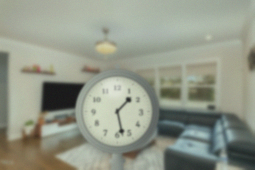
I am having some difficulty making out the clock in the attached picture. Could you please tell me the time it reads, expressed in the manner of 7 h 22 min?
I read 1 h 28 min
